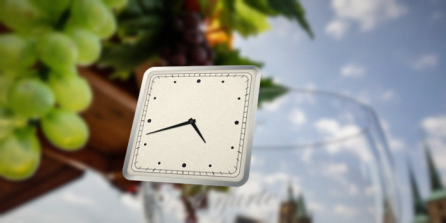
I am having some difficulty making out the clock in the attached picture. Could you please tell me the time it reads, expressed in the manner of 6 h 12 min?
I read 4 h 42 min
